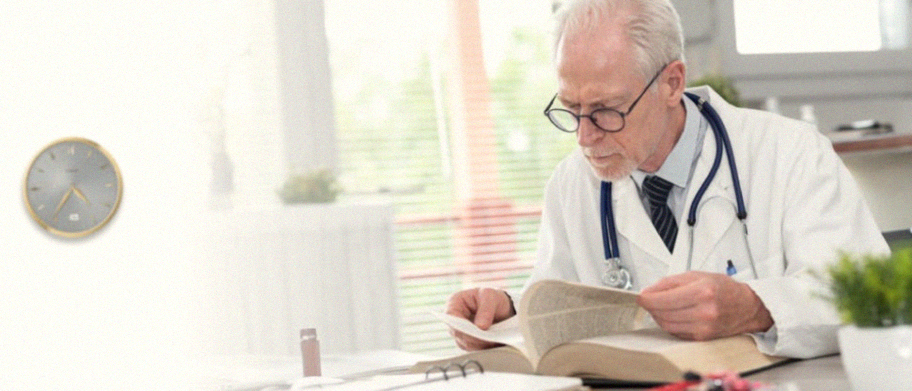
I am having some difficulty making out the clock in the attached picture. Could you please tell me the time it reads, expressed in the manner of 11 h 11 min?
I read 4 h 36 min
